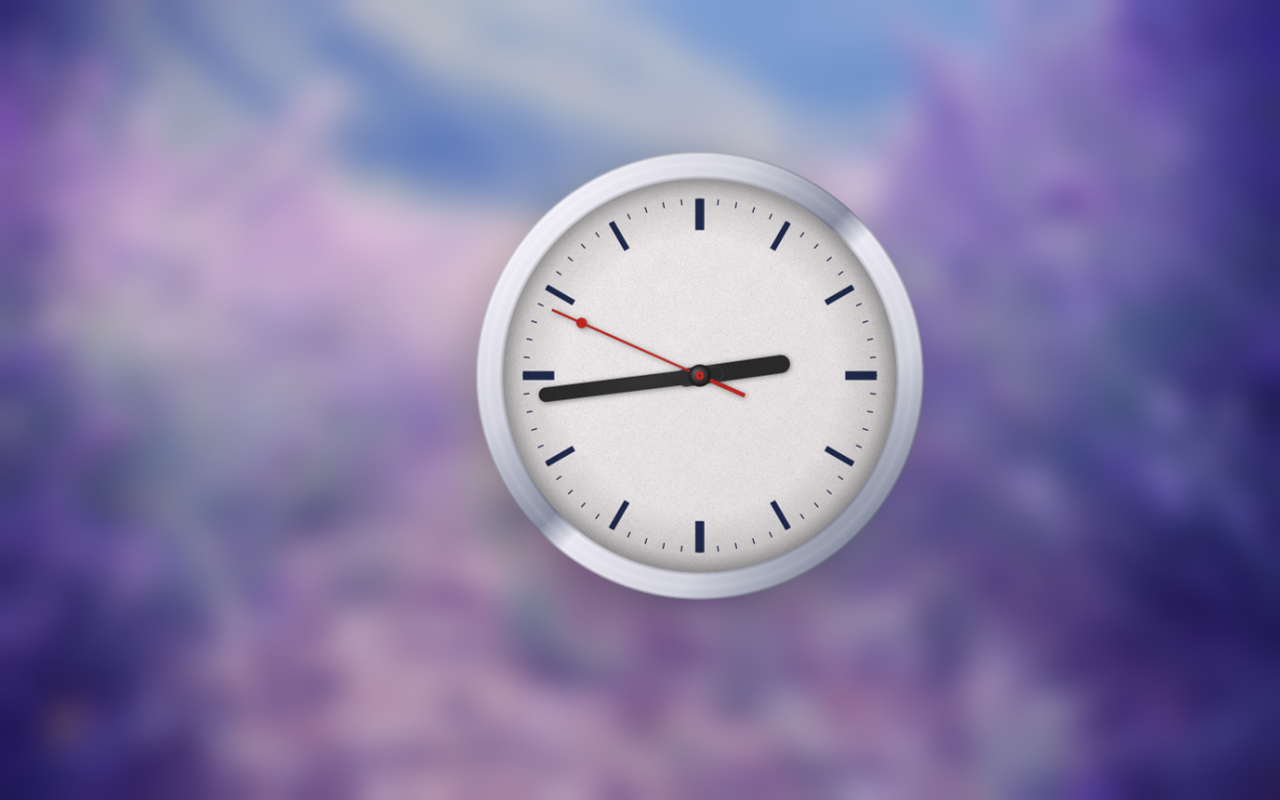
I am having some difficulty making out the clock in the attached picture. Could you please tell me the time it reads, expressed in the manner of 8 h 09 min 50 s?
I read 2 h 43 min 49 s
